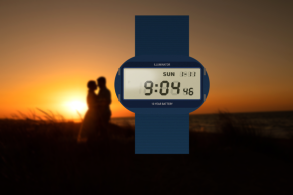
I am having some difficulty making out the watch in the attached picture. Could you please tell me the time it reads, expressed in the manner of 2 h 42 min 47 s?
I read 9 h 04 min 46 s
